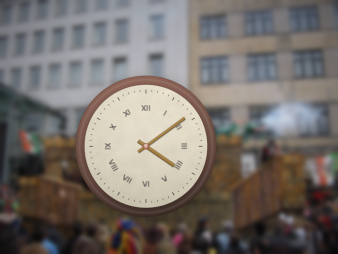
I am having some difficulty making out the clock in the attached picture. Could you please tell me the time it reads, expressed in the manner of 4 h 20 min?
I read 4 h 09 min
